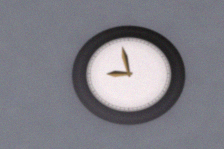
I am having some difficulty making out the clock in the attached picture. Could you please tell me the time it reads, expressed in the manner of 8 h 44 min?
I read 8 h 58 min
